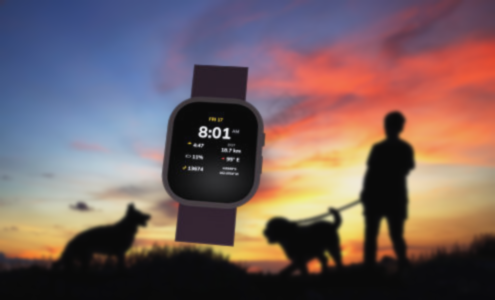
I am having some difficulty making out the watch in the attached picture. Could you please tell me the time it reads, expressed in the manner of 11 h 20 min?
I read 8 h 01 min
